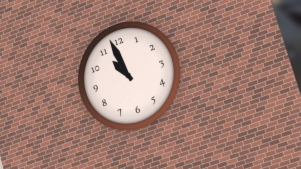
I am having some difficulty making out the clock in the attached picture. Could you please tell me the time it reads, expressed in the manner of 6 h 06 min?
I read 10 h 58 min
